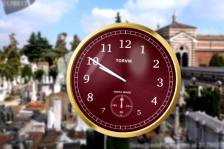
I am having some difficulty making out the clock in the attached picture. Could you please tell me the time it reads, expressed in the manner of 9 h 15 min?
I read 9 h 50 min
